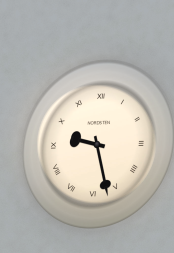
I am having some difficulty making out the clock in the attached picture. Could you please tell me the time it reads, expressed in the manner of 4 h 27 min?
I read 9 h 27 min
